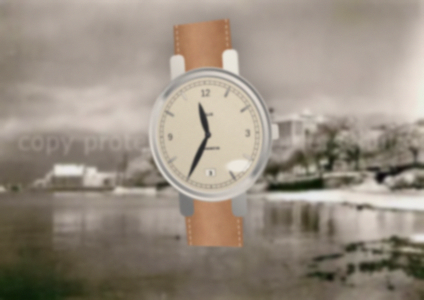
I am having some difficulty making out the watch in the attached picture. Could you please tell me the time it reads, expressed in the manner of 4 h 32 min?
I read 11 h 35 min
